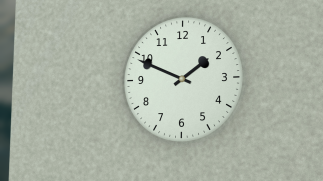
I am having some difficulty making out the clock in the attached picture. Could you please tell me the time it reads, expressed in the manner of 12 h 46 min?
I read 1 h 49 min
